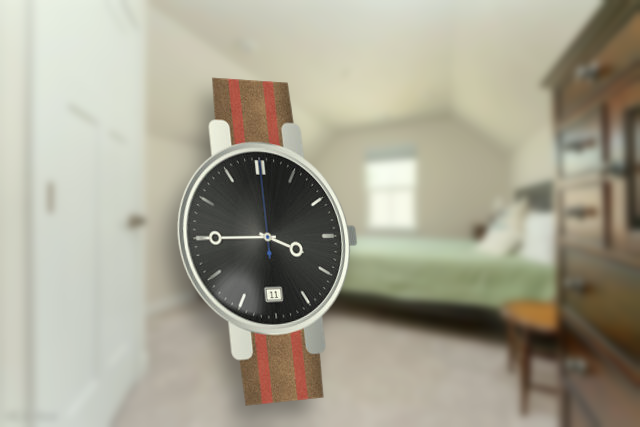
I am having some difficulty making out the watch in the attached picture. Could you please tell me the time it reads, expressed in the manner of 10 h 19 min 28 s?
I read 3 h 45 min 00 s
